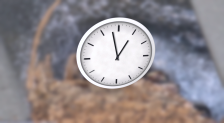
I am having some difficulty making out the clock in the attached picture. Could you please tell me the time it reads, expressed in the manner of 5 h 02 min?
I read 12 h 58 min
